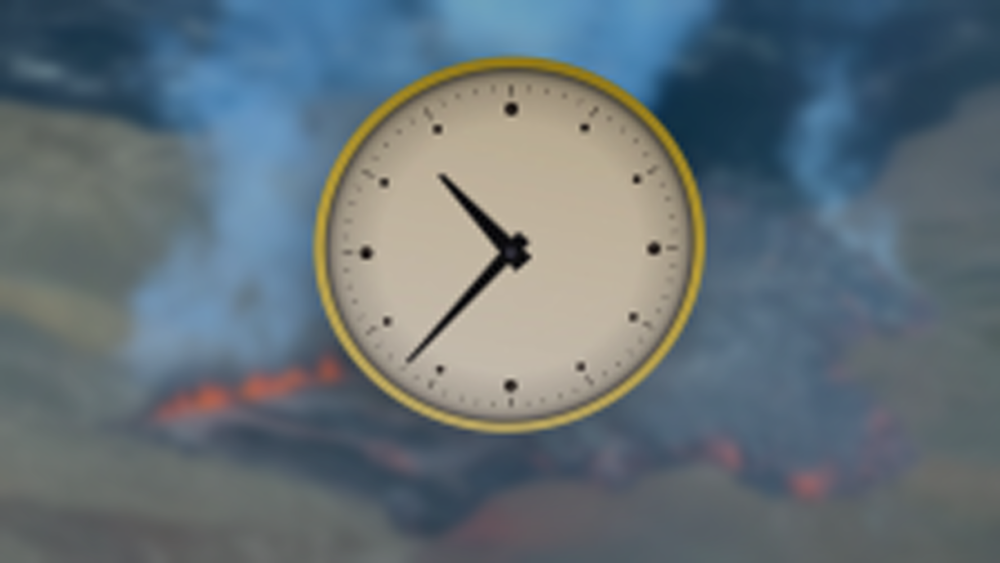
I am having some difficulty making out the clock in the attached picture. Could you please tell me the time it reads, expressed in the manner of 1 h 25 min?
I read 10 h 37 min
